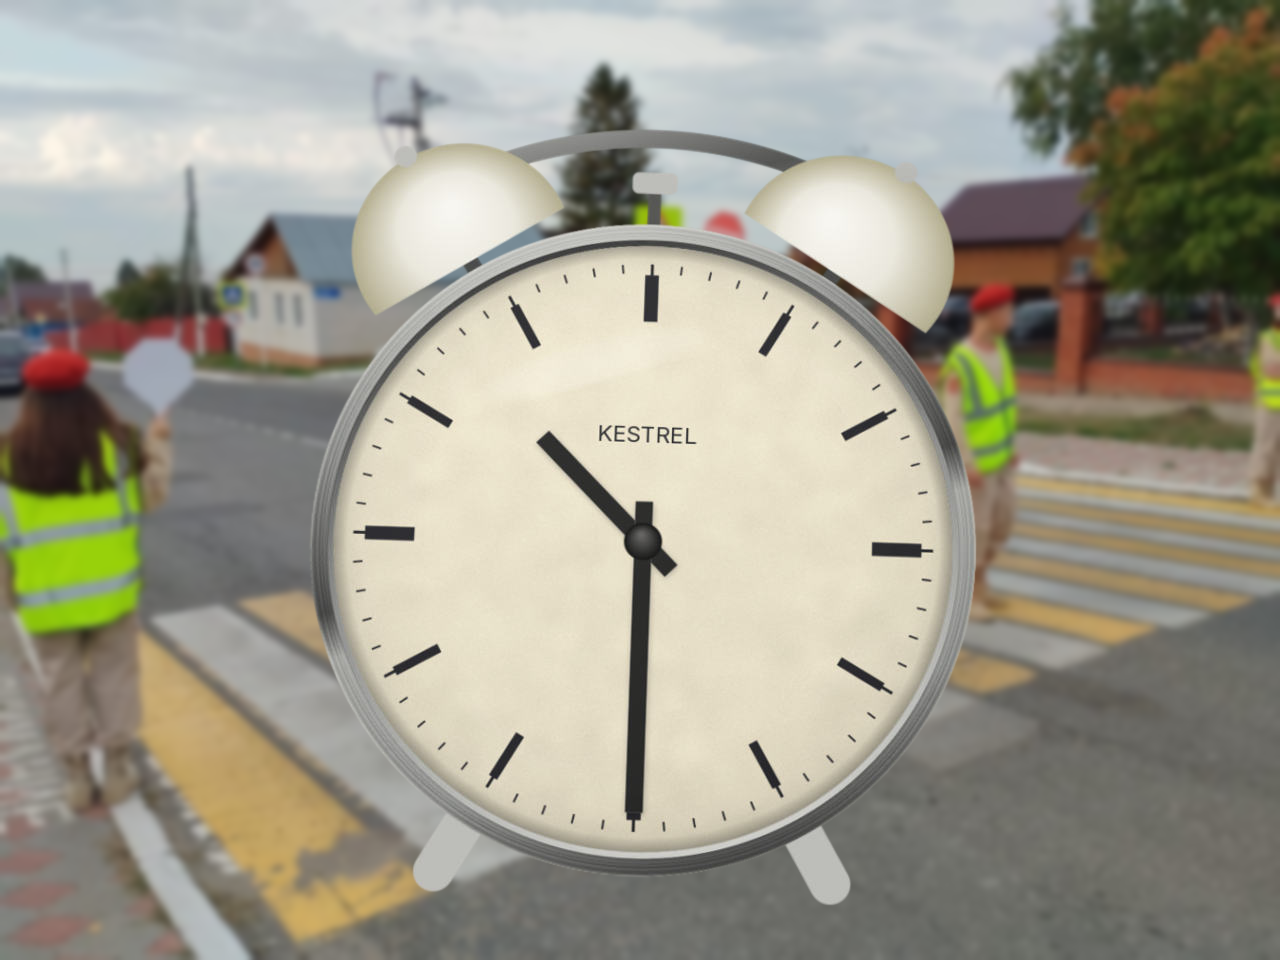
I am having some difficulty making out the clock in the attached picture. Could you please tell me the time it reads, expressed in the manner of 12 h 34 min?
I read 10 h 30 min
